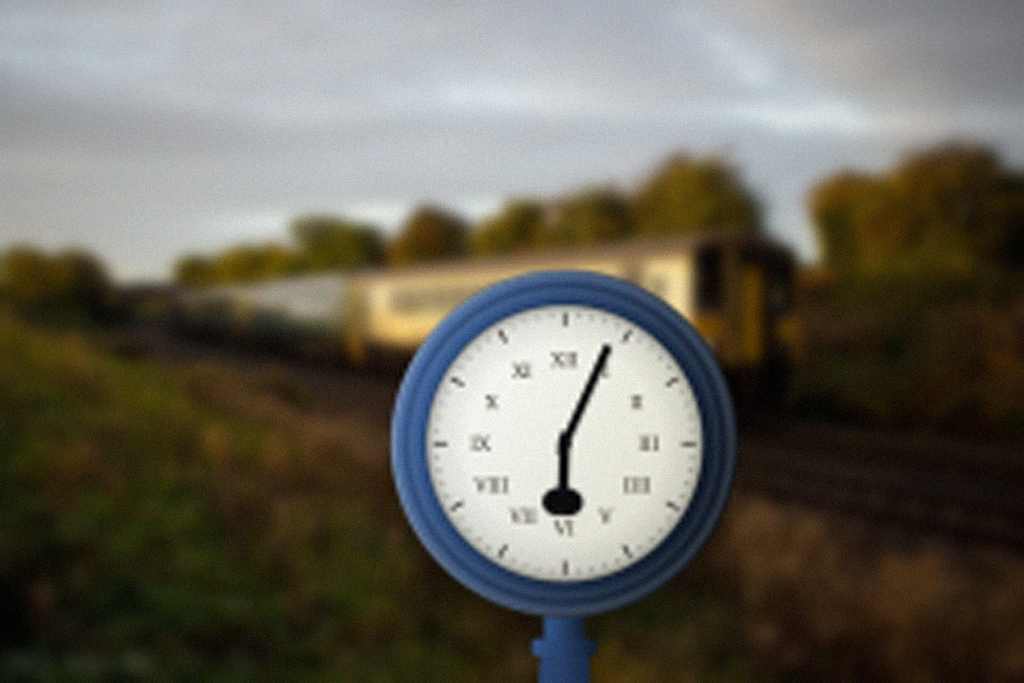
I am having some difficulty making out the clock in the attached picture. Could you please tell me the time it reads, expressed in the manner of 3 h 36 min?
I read 6 h 04 min
